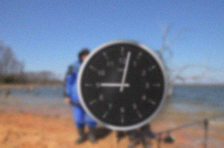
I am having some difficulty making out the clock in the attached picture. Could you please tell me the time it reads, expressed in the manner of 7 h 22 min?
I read 9 h 02 min
